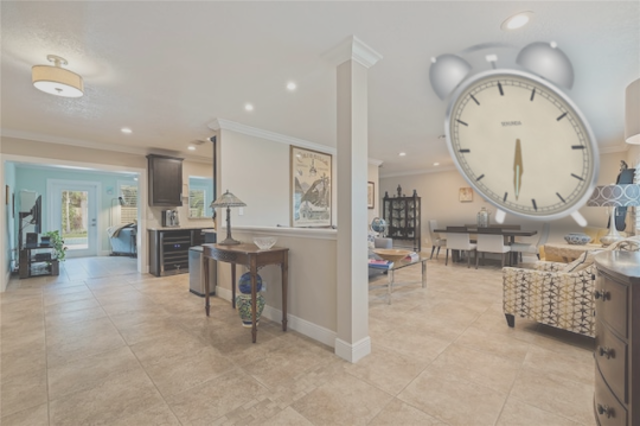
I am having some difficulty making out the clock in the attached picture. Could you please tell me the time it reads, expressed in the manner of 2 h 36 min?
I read 6 h 33 min
